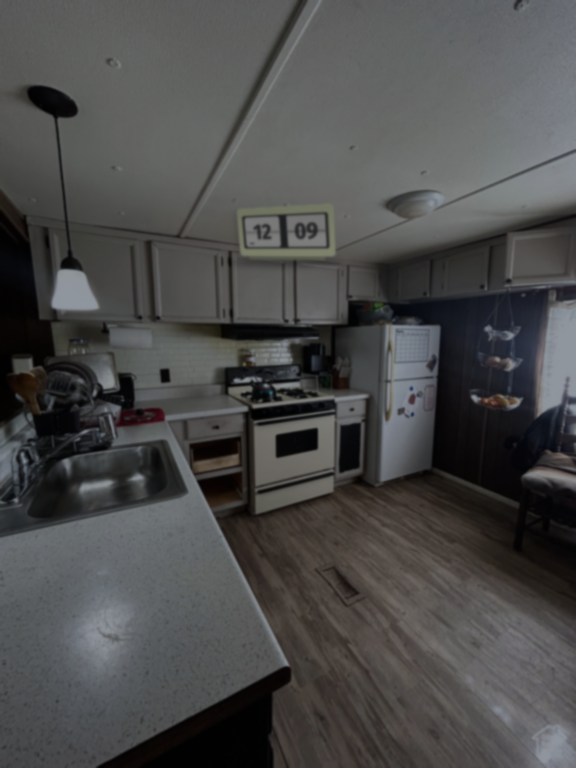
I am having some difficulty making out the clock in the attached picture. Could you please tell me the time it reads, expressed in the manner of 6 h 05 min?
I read 12 h 09 min
